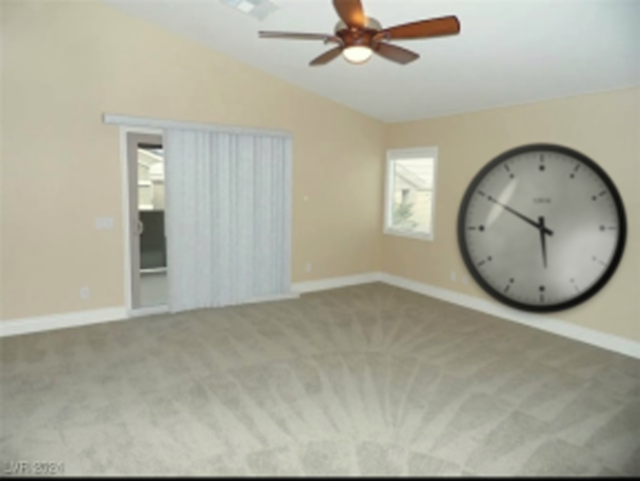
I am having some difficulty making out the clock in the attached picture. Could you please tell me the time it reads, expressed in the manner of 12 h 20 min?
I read 5 h 50 min
